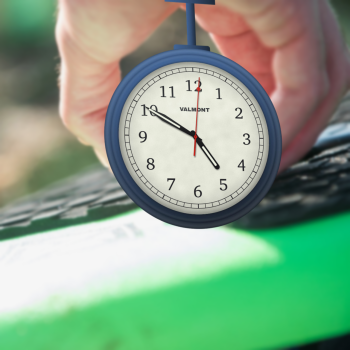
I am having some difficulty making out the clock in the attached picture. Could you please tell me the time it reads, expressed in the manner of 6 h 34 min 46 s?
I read 4 h 50 min 01 s
